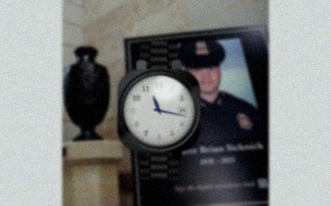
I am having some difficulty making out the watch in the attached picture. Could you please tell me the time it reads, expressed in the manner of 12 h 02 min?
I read 11 h 17 min
